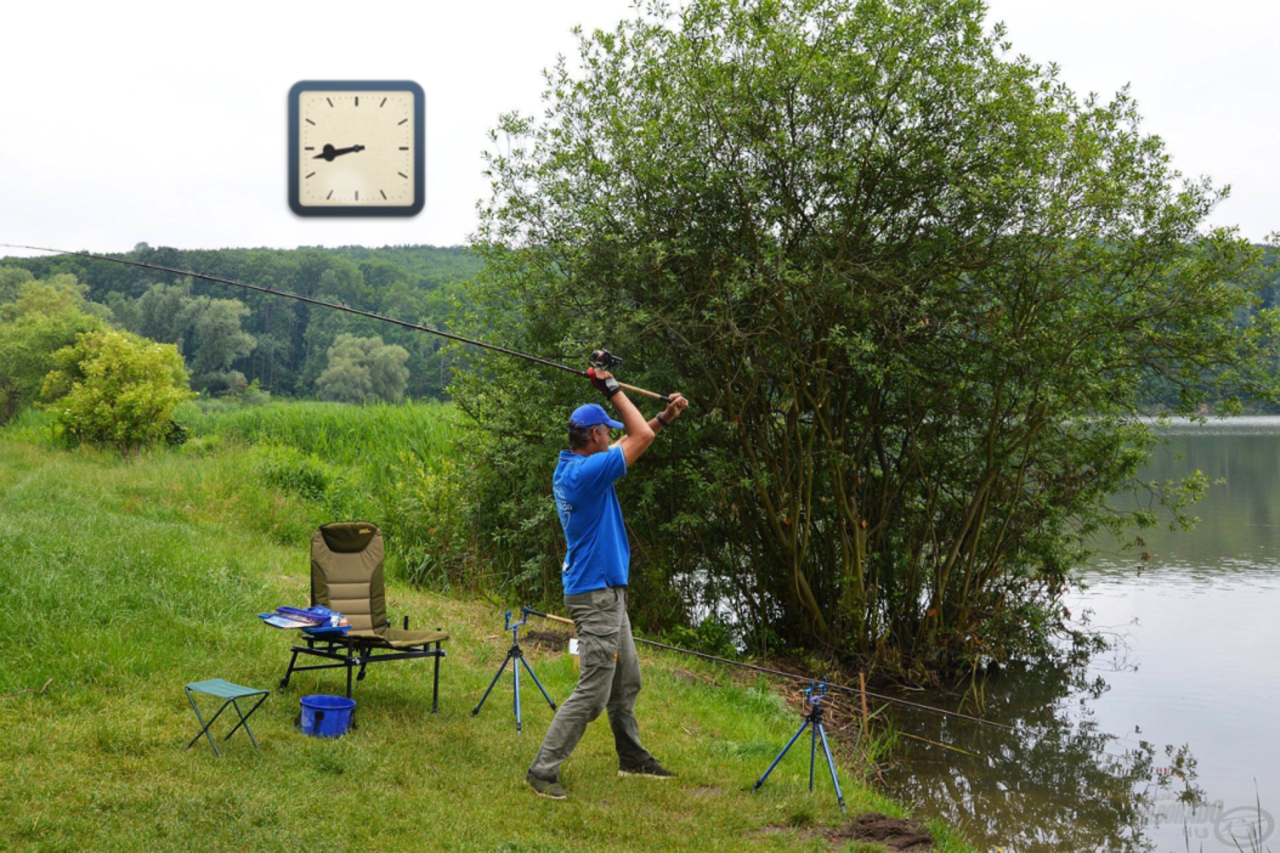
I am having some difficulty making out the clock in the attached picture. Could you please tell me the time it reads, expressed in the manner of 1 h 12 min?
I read 8 h 43 min
